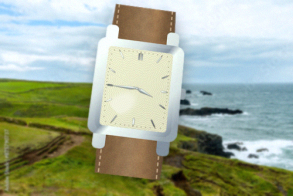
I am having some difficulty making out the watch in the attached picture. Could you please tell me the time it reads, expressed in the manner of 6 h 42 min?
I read 3 h 45 min
